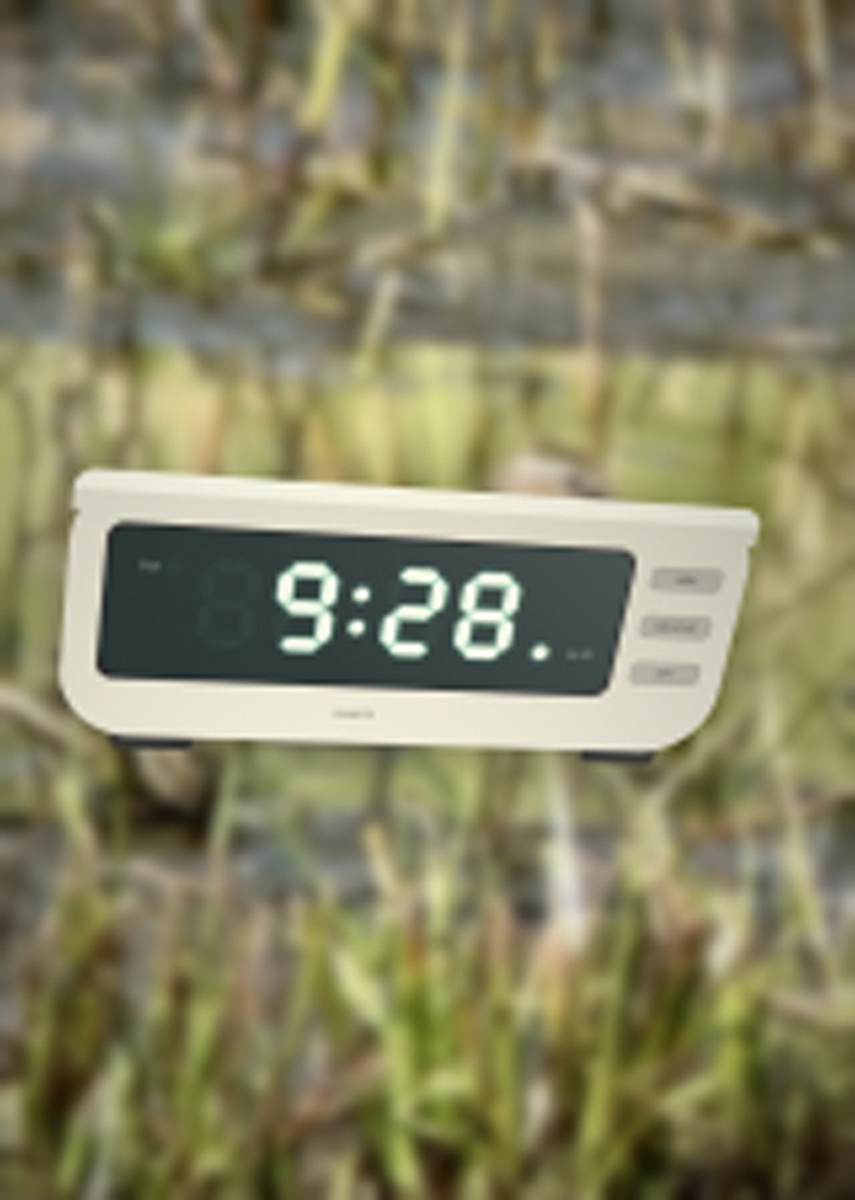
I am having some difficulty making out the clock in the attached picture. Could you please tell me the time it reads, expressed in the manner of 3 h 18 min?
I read 9 h 28 min
